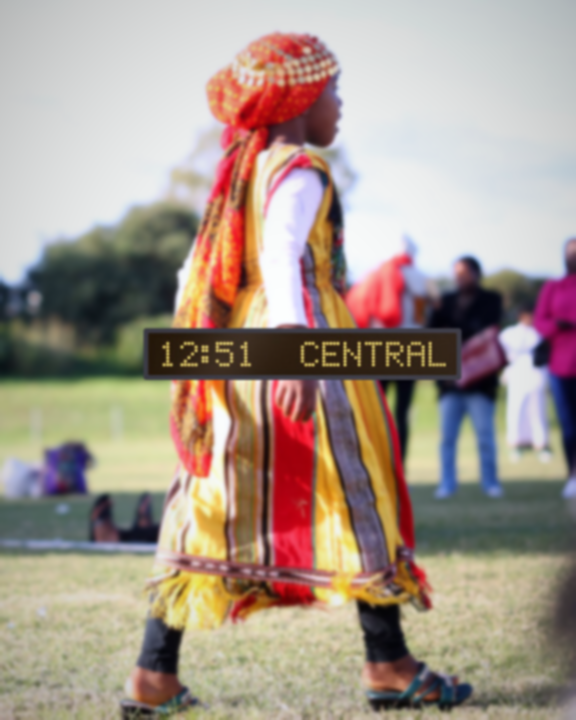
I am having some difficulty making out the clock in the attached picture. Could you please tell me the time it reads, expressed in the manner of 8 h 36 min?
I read 12 h 51 min
